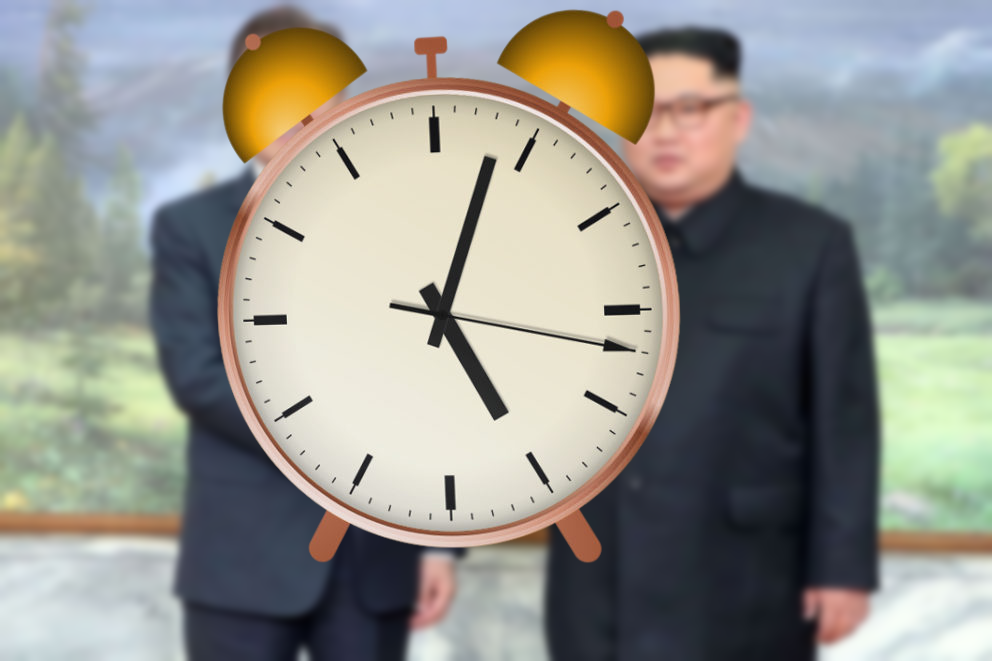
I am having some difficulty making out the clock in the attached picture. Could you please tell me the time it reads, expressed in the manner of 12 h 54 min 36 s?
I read 5 h 03 min 17 s
